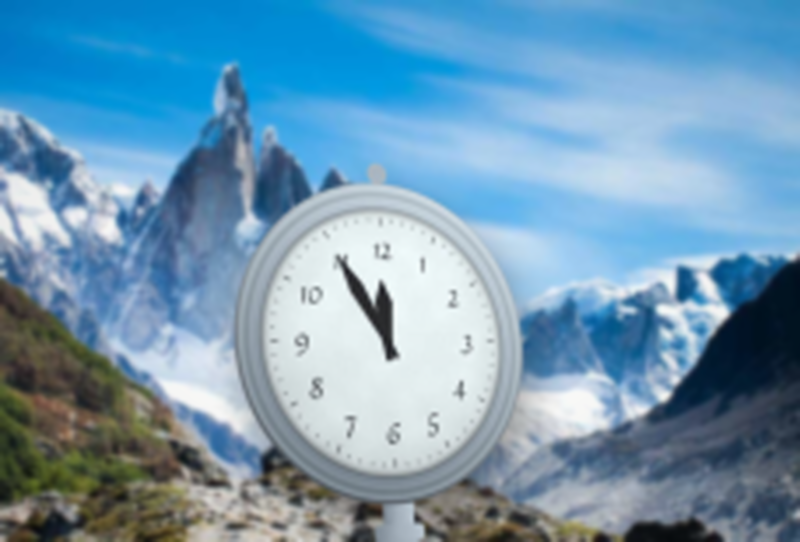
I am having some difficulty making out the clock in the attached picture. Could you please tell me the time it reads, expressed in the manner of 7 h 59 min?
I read 11 h 55 min
